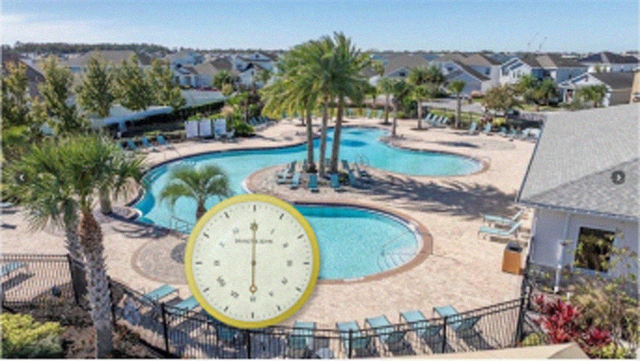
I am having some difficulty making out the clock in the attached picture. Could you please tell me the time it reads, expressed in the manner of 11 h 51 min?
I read 6 h 00 min
